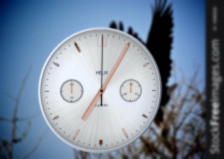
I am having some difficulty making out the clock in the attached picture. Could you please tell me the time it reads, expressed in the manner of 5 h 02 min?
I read 7 h 05 min
